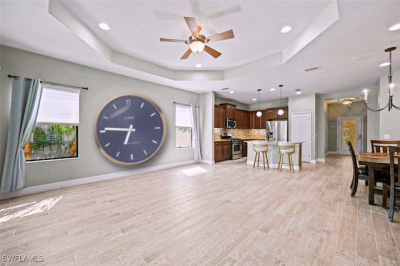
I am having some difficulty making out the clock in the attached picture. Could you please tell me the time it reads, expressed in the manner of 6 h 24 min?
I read 6 h 46 min
